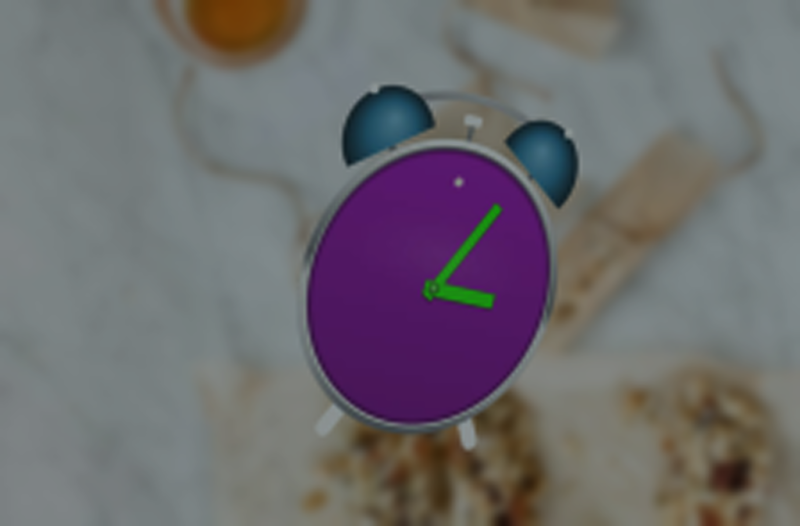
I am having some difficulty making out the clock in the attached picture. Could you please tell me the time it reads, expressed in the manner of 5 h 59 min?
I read 3 h 05 min
